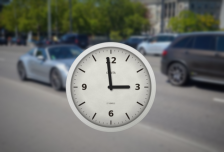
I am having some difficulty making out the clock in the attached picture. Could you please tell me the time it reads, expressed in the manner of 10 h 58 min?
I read 2 h 59 min
